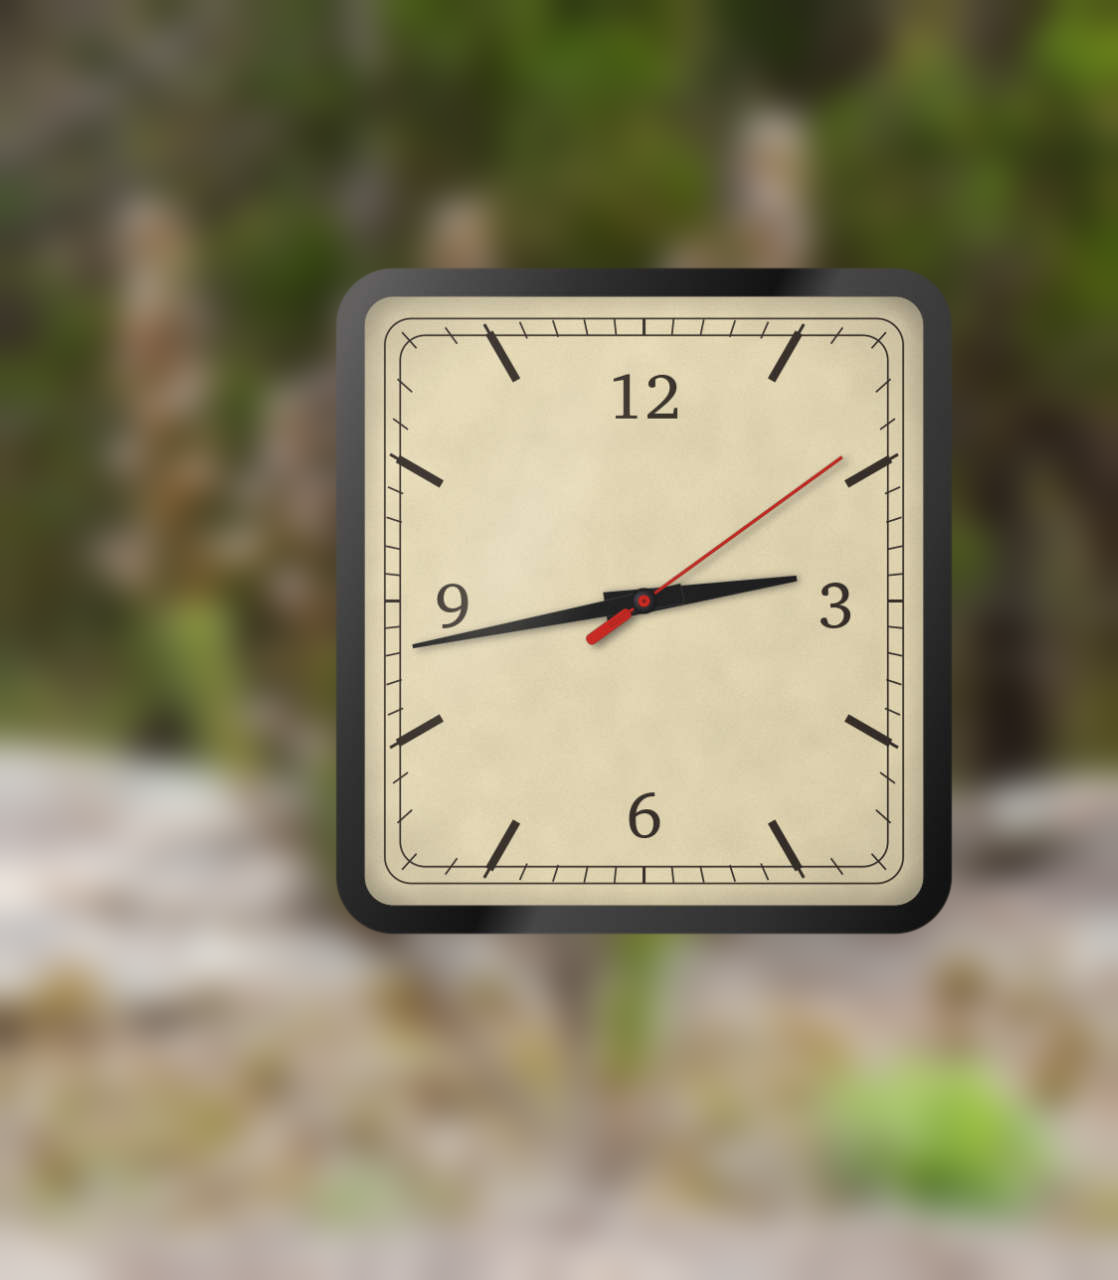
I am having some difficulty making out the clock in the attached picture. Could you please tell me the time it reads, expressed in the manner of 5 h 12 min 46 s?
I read 2 h 43 min 09 s
